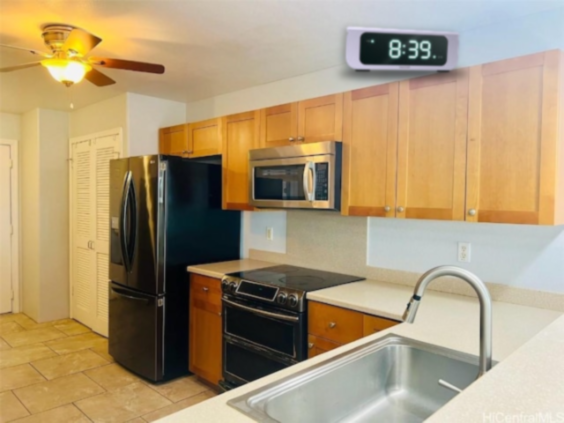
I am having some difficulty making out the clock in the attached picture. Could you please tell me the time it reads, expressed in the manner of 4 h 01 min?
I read 8 h 39 min
